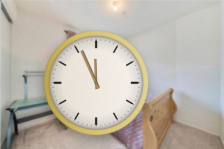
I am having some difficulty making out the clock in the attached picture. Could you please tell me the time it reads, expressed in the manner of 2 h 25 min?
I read 11 h 56 min
